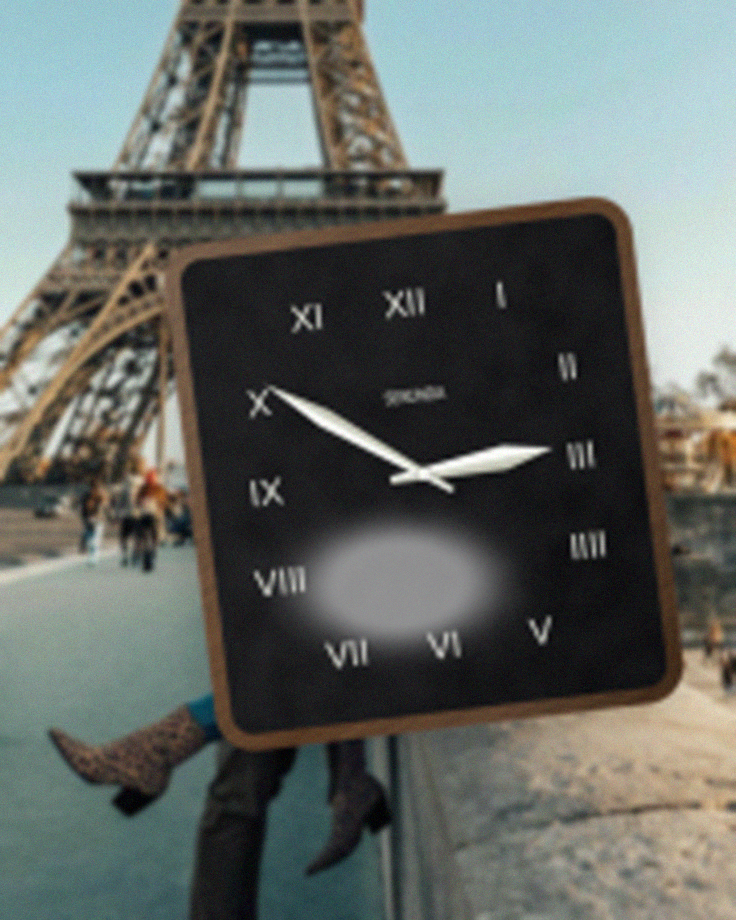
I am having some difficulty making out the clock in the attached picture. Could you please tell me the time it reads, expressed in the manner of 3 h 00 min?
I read 2 h 51 min
